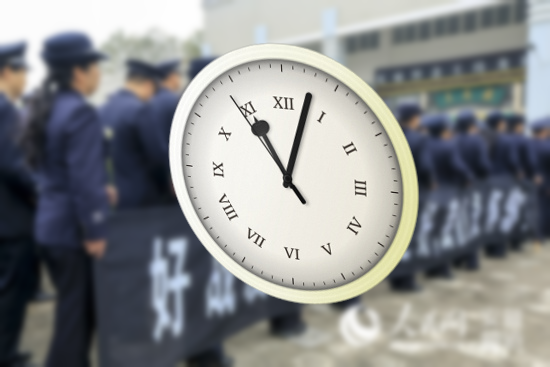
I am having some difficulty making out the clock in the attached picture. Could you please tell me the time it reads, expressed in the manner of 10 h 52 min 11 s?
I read 11 h 02 min 54 s
